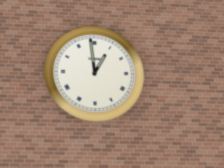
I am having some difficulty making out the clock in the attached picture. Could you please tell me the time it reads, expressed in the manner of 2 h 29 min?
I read 12 h 59 min
